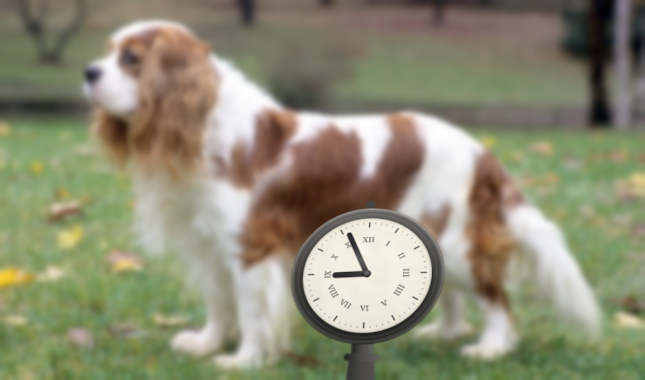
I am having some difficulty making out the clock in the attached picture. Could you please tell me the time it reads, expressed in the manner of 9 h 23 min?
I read 8 h 56 min
